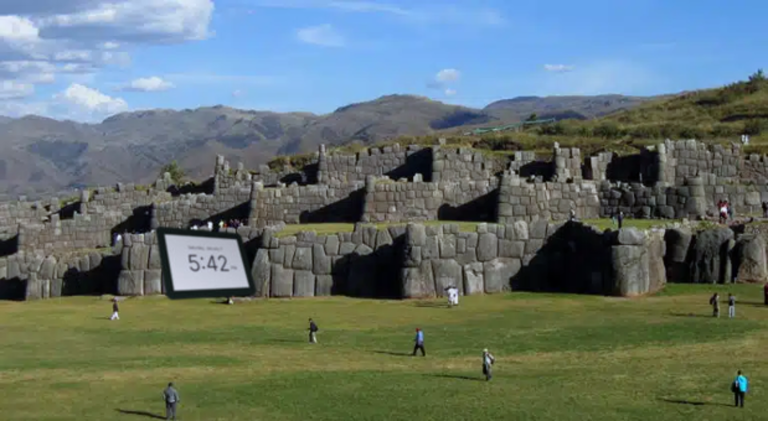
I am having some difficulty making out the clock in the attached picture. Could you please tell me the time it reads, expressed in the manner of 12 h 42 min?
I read 5 h 42 min
